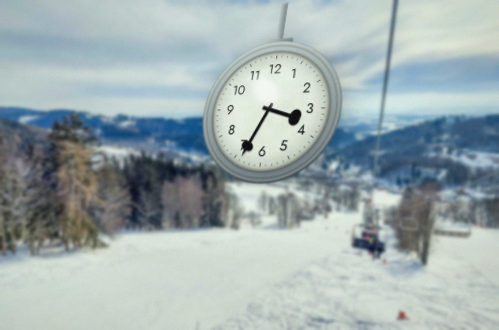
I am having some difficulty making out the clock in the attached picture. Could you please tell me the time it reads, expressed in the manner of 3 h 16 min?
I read 3 h 34 min
